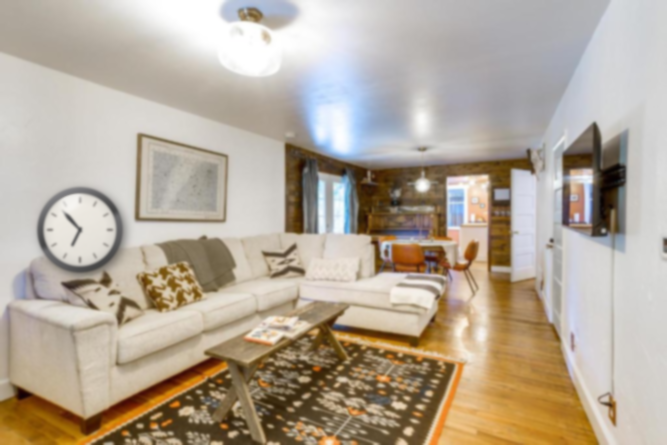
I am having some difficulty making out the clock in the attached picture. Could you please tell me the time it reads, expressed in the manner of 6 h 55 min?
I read 6 h 53 min
